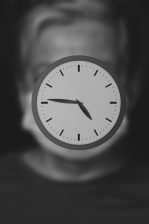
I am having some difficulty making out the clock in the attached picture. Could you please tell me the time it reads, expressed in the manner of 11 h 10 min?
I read 4 h 46 min
